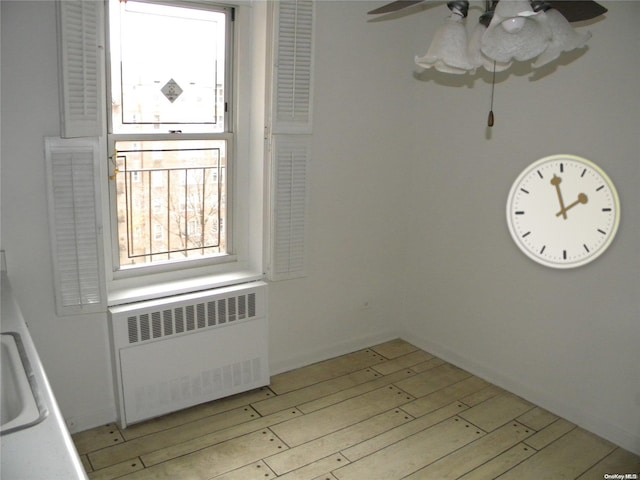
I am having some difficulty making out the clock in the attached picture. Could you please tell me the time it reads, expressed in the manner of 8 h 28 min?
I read 1 h 58 min
